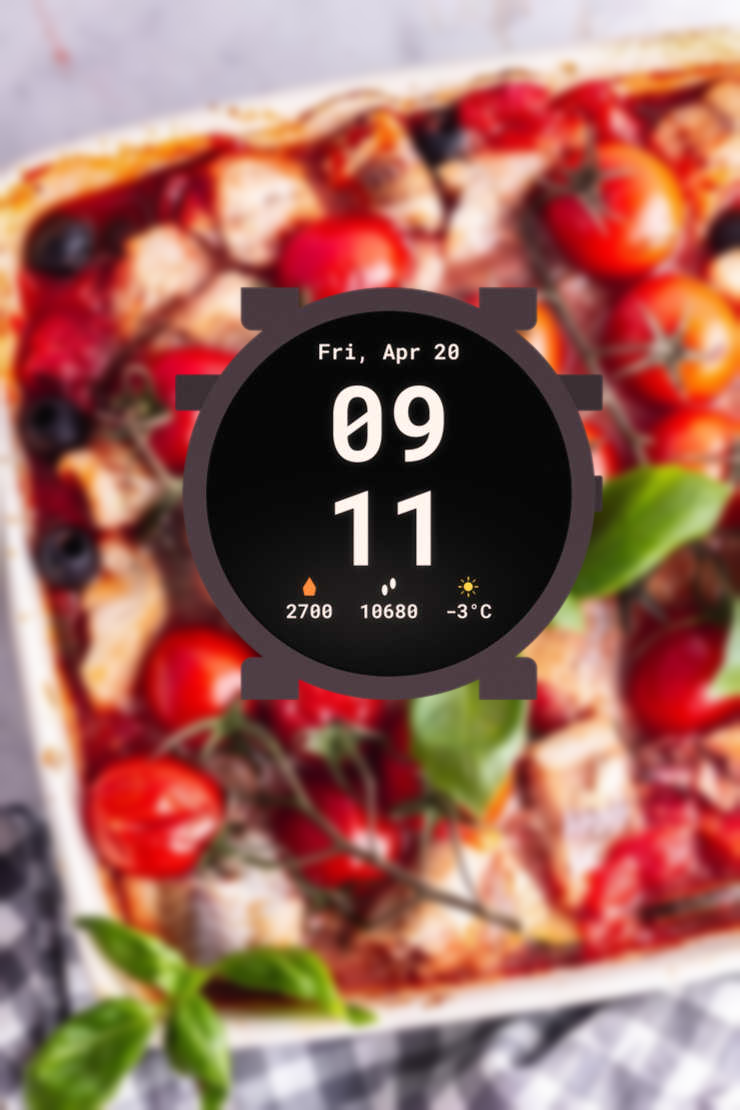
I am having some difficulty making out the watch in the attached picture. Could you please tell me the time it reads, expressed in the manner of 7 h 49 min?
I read 9 h 11 min
